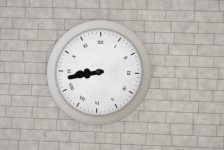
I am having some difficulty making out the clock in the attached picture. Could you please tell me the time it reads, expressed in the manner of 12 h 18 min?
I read 8 h 43 min
